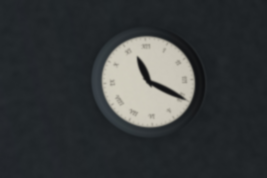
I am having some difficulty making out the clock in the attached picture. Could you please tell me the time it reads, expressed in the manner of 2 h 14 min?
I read 11 h 20 min
